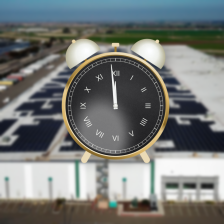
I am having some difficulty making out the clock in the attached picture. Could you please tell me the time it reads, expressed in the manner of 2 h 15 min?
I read 11 h 59 min
